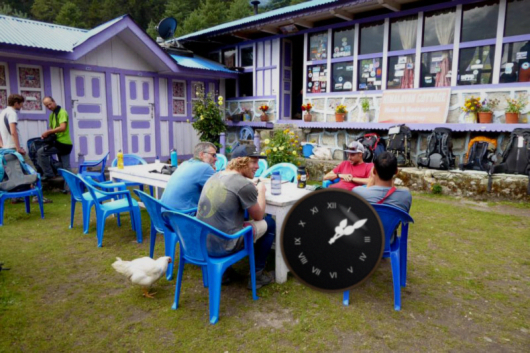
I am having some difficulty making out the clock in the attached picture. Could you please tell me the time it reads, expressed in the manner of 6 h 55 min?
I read 1 h 10 min
